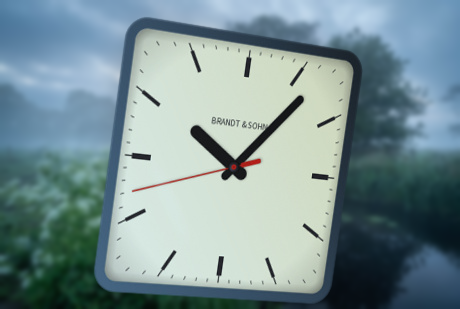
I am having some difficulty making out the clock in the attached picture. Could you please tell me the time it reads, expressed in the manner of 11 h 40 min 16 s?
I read 10 h 06 min 42 s
